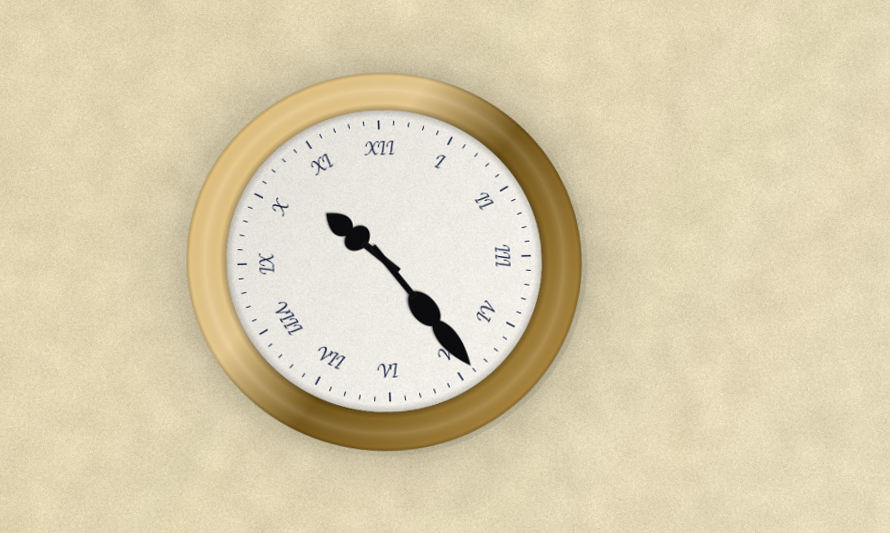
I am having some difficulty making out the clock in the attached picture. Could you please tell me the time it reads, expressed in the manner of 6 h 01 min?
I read 10 h 24 min
